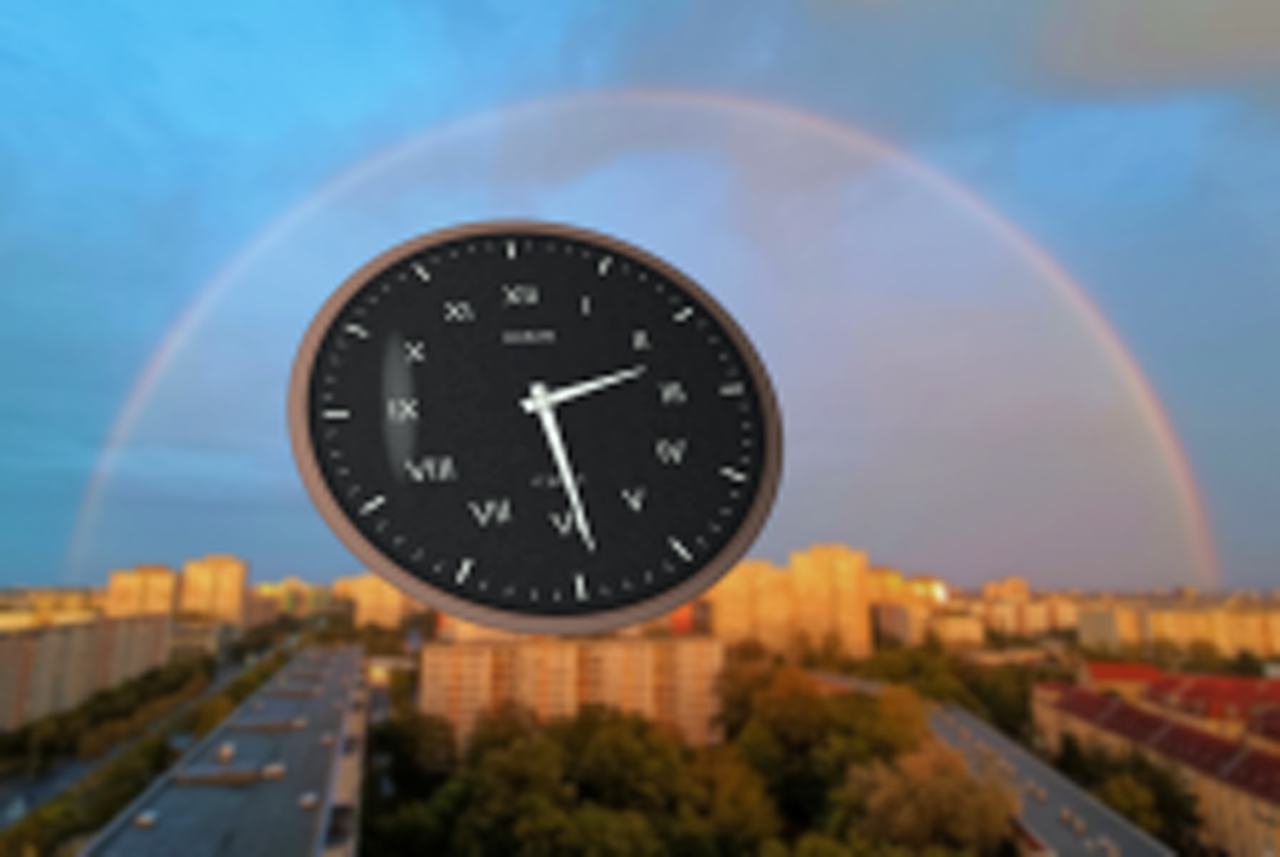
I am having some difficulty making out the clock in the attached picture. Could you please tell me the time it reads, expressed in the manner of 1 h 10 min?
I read 2 h 29 min
